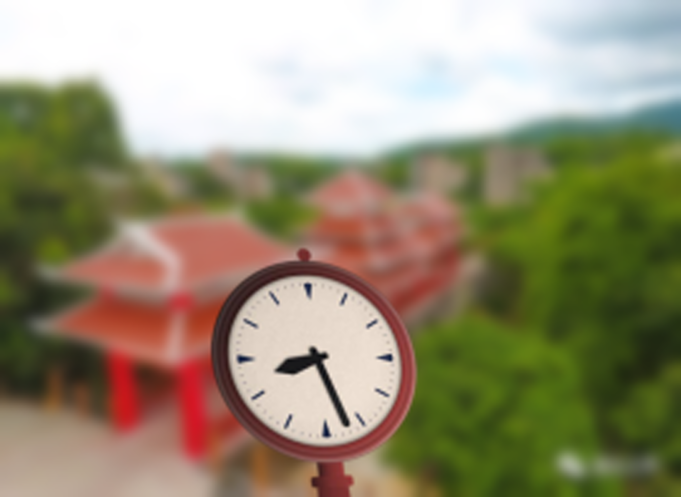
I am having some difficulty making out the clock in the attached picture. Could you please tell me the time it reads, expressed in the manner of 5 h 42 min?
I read 8 h 27 min
